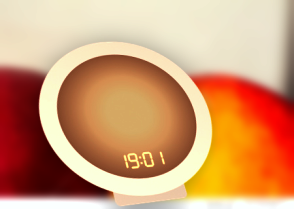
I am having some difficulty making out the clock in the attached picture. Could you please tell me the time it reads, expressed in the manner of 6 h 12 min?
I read 19 h 01 min
